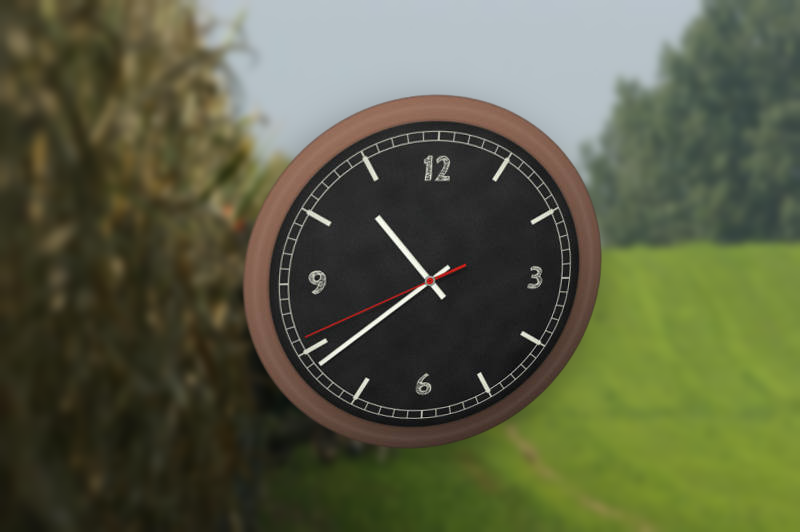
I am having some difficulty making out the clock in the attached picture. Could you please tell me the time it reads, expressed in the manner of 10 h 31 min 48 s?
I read 10 h 38 min 41 s
